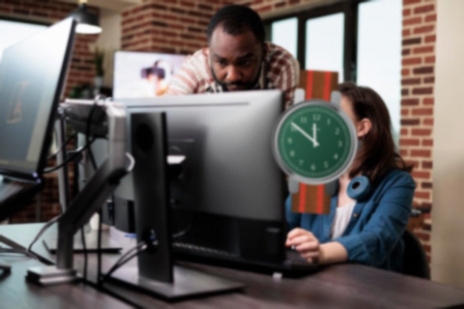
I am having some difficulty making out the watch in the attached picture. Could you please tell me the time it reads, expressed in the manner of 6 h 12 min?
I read 11 h 51 min
